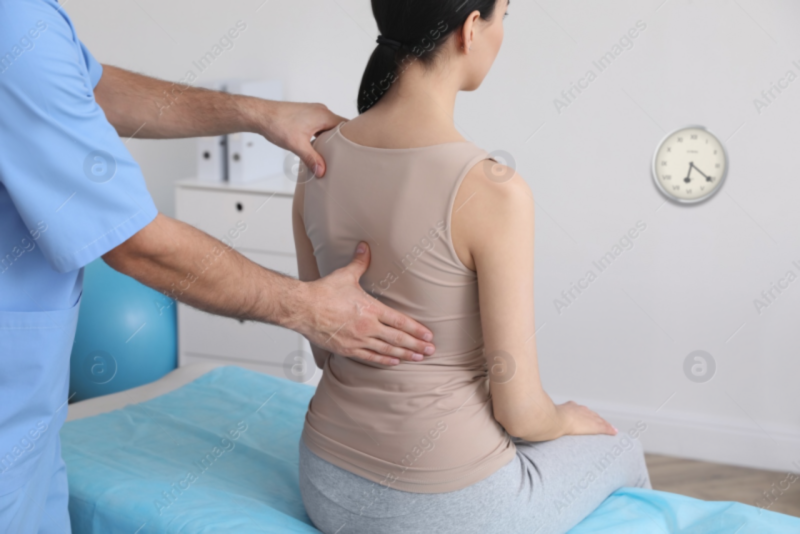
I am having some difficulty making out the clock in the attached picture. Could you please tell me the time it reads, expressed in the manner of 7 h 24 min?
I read 6 h 21 min
